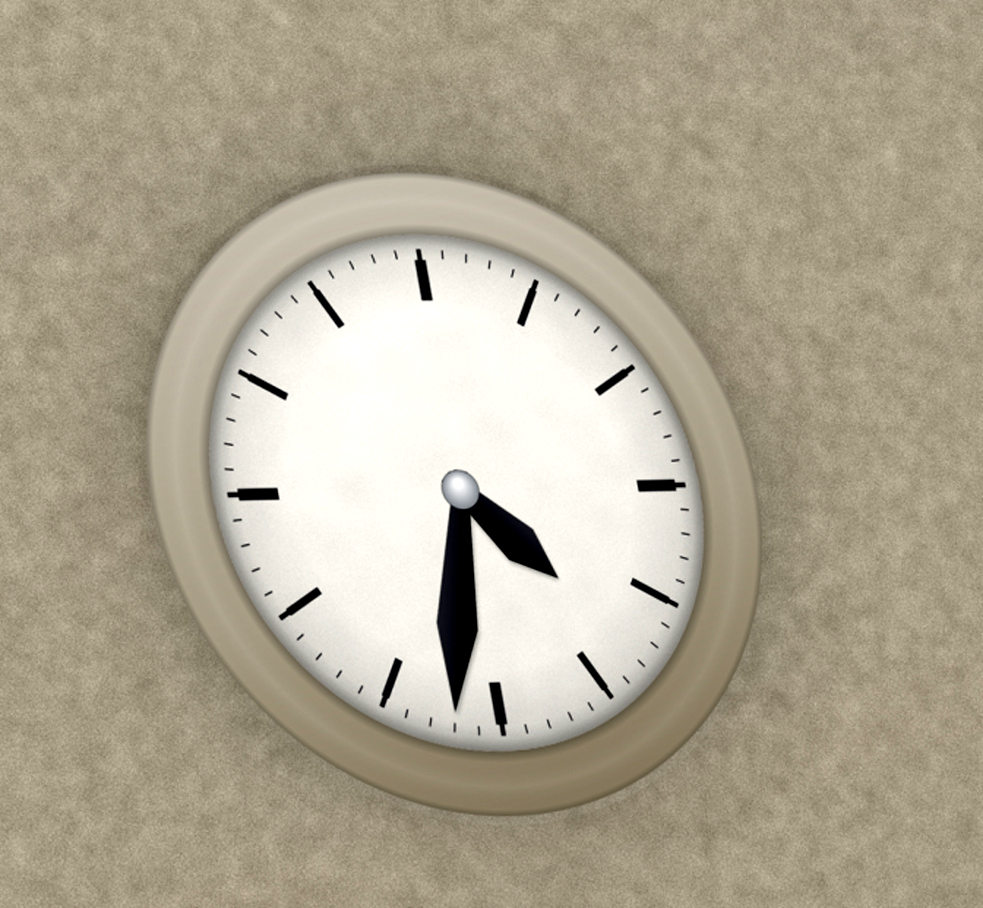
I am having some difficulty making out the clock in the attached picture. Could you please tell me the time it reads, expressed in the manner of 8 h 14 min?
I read 4 h 32 min
